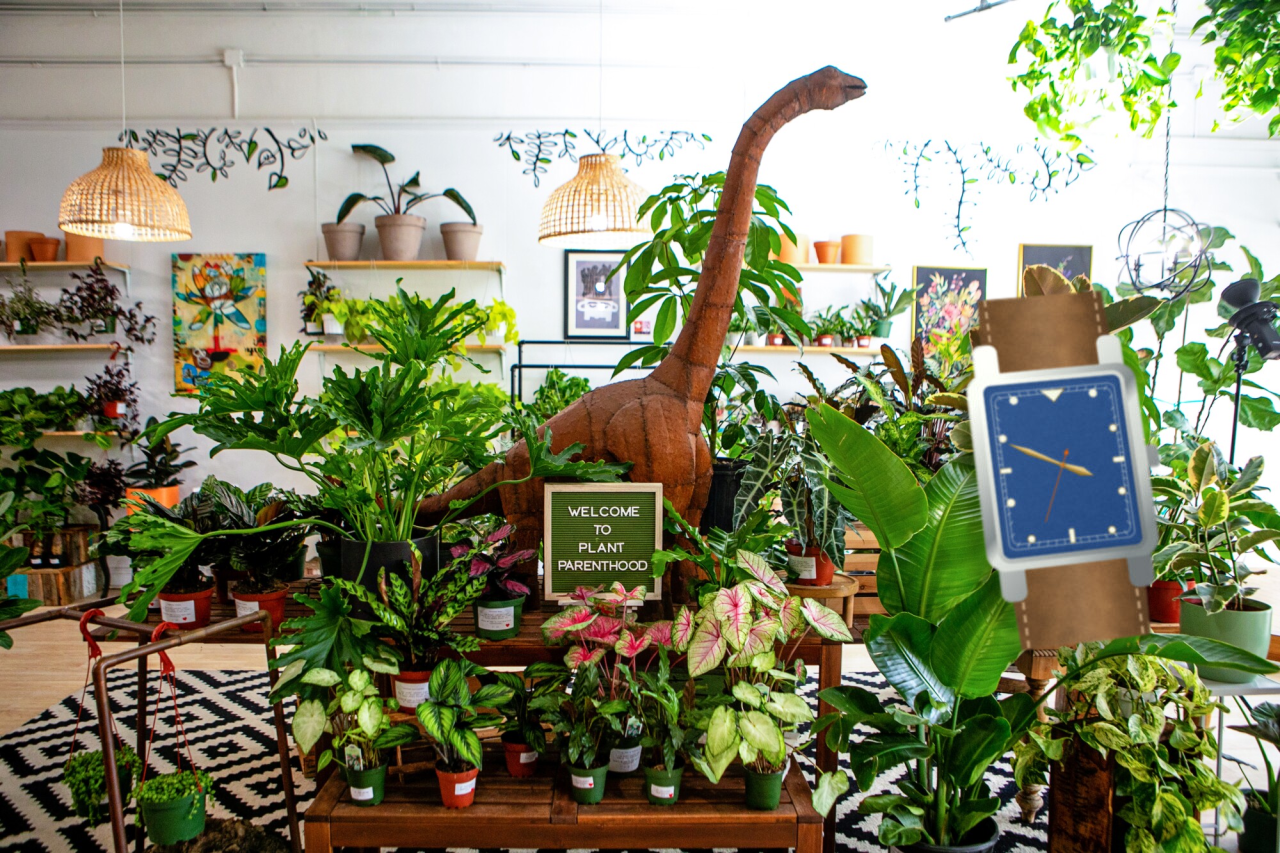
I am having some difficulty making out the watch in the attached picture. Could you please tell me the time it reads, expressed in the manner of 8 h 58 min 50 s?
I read 3 h 49 min 34 s
